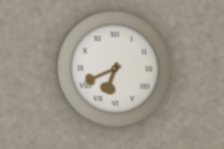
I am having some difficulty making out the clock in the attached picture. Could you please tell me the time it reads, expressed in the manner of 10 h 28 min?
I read 6 h 41 min
